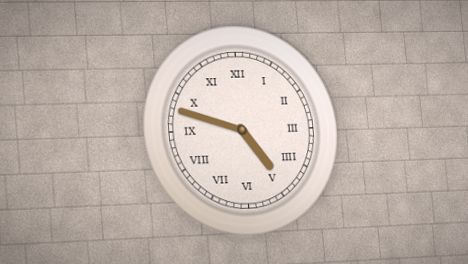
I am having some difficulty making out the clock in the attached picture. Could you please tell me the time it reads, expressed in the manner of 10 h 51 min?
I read 4 h 48 min
